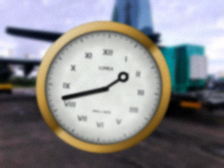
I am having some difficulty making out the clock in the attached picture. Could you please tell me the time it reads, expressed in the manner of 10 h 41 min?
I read 1 h 42 min
